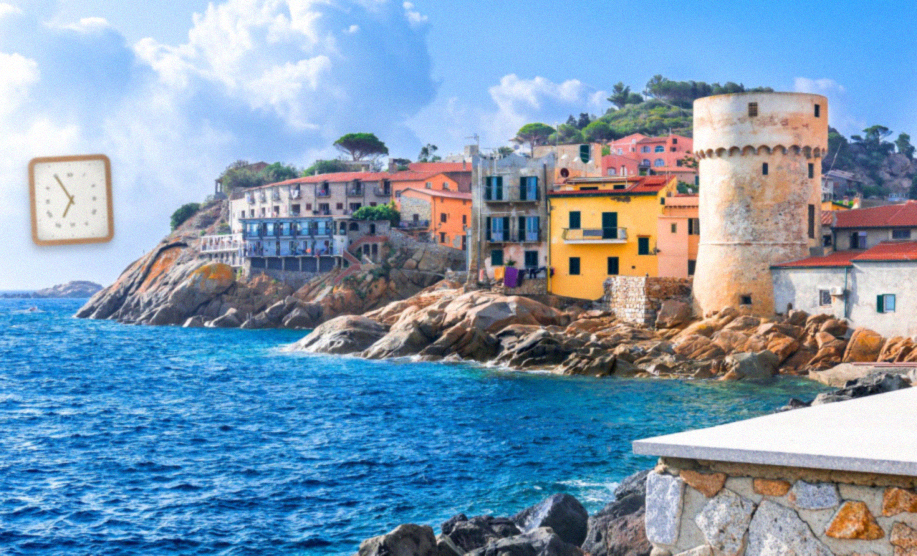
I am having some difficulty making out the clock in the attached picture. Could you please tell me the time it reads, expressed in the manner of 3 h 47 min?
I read 6 h 55 min
